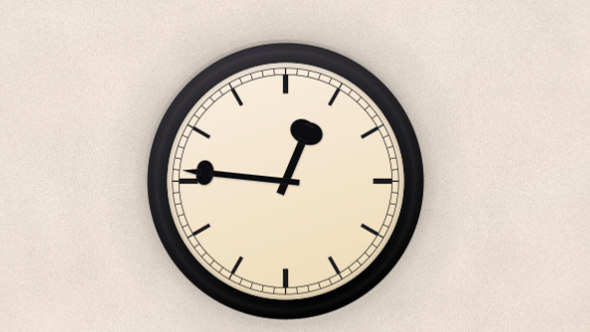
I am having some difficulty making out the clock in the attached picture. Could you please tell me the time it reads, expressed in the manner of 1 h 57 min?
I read 12 h 46 min
